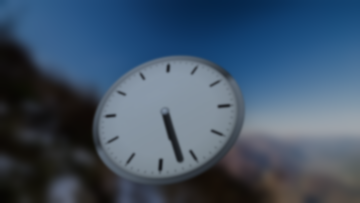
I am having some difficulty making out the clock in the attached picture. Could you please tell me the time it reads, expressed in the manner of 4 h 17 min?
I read 5 h 27 min
